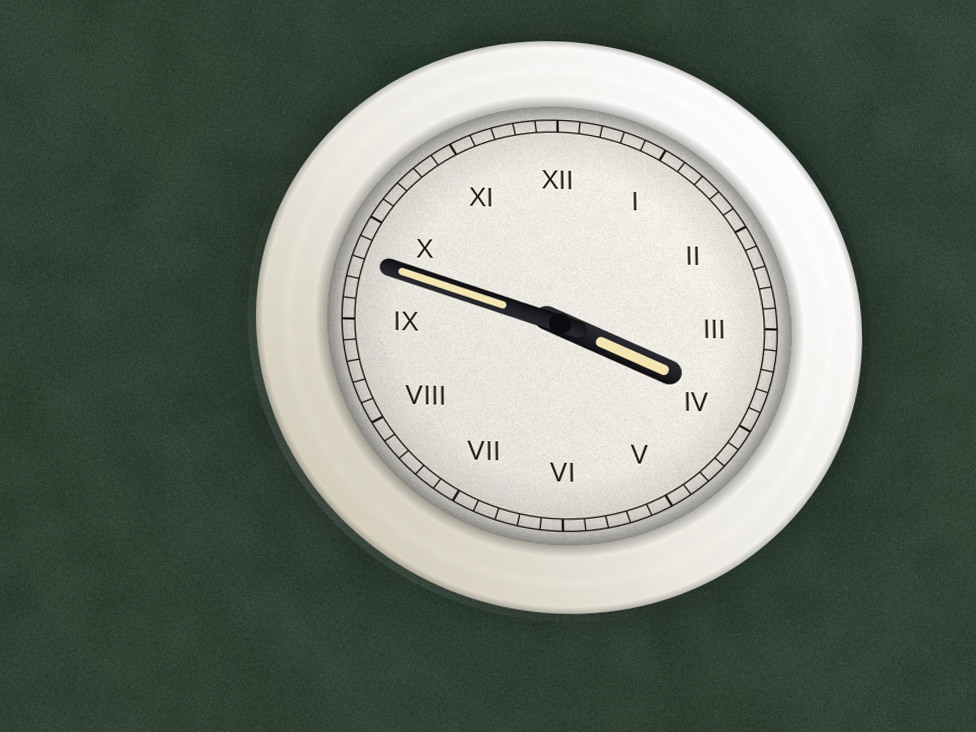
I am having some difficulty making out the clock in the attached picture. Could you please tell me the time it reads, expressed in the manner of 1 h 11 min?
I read 3 h 48 min
